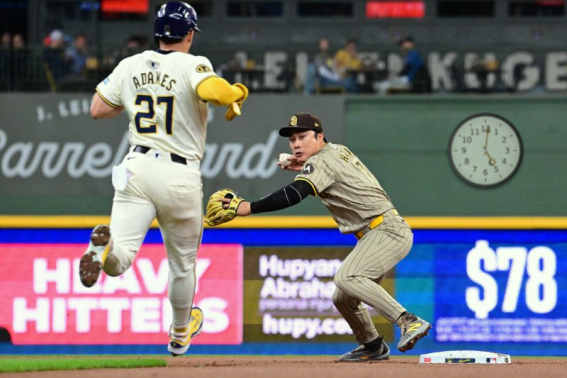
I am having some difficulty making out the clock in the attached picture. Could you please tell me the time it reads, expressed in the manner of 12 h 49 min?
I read 5 h 01 min
